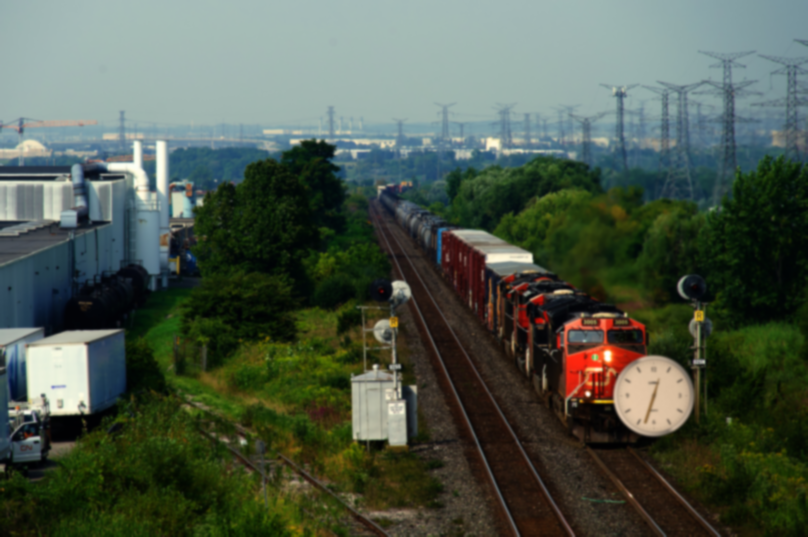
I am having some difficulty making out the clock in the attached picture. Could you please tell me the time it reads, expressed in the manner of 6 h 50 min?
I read 12 h 33 min
